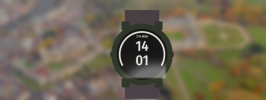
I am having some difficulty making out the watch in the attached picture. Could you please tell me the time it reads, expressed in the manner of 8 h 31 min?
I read 14 h 01 min
